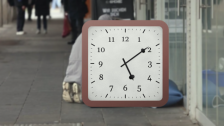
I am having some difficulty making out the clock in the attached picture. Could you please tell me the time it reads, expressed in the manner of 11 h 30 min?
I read 5 h 09 min
